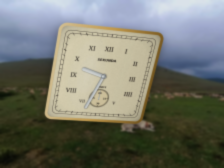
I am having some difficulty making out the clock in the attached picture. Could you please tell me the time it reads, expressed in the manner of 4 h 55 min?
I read 9 h 33 min
